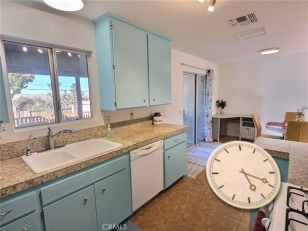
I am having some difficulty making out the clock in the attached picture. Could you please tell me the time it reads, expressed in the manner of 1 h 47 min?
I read 5 h 19 min
